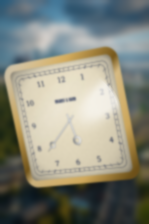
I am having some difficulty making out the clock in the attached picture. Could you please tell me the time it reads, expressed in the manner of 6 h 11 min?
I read 5 h 38 min
